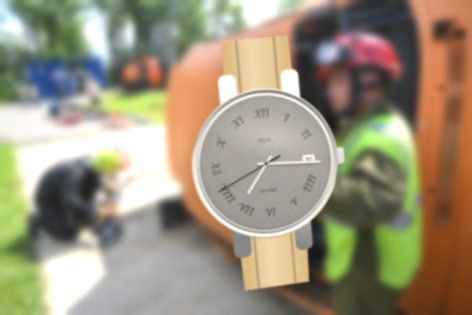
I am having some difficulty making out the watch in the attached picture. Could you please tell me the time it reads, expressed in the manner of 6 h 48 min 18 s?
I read 7 h 15 min 41 s
